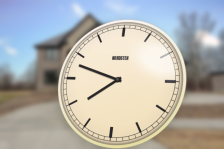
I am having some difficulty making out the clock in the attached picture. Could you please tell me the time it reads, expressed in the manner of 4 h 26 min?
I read 7 h 48 min
